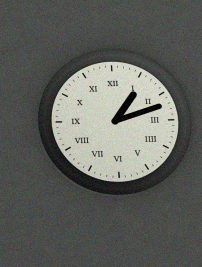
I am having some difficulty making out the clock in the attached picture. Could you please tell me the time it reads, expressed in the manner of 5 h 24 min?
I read 1 h 12 min
